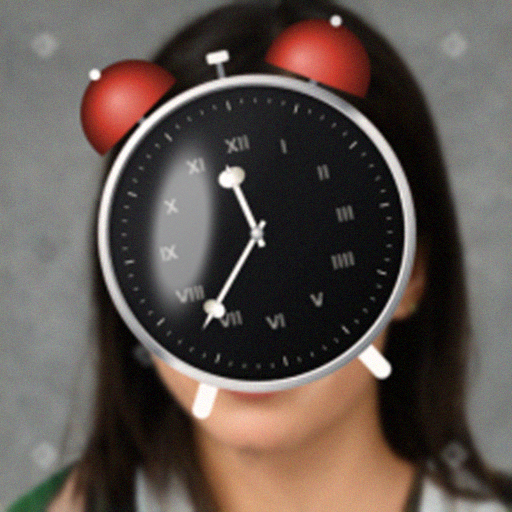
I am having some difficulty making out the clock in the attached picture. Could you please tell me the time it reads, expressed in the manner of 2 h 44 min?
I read 11 h 37 min
